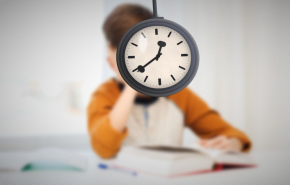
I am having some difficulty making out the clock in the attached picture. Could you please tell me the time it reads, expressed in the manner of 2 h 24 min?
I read 12 h 39 min
